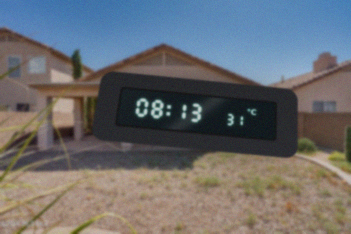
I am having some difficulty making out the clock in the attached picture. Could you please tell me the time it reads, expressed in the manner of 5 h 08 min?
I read 8 h 13 min
